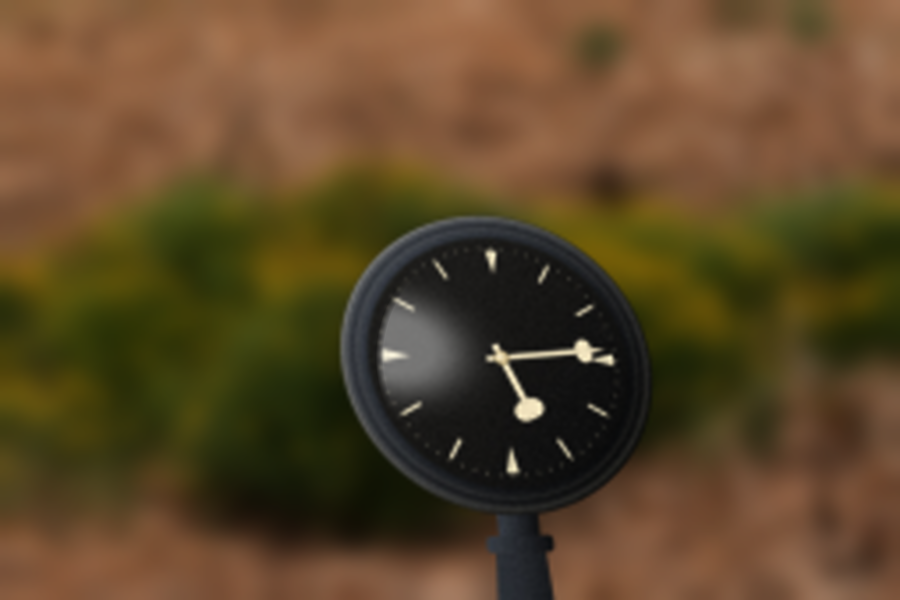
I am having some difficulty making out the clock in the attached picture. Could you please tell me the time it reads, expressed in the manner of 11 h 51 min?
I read 5 h 14 min
